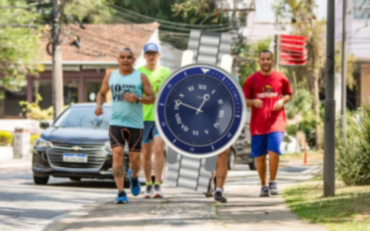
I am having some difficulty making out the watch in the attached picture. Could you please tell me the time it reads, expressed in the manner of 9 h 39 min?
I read 12 h 47 min
